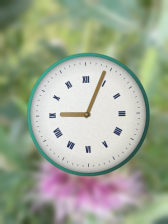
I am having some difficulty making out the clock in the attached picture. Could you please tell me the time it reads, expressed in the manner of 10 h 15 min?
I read 9 h 04 min
